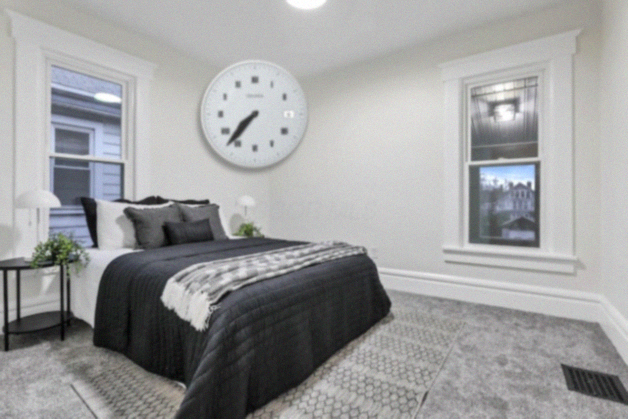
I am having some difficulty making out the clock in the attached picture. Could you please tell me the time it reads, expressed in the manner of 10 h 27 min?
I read 7 h 37 min
